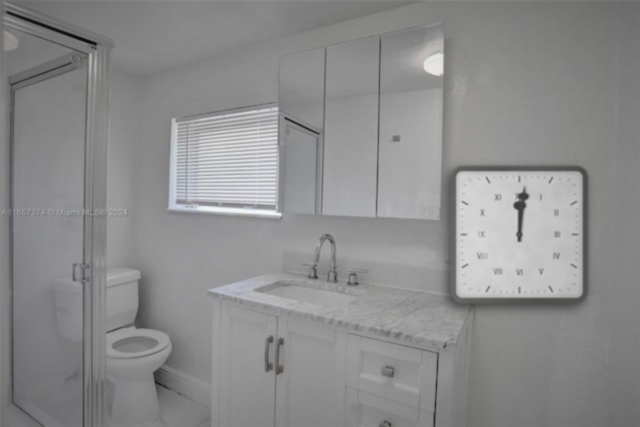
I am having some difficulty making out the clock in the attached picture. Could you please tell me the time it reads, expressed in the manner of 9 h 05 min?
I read 12 h 01 min
